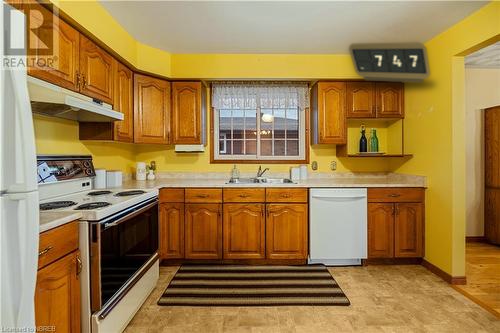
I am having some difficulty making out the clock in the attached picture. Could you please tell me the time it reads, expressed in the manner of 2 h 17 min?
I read 7 h 47 min
